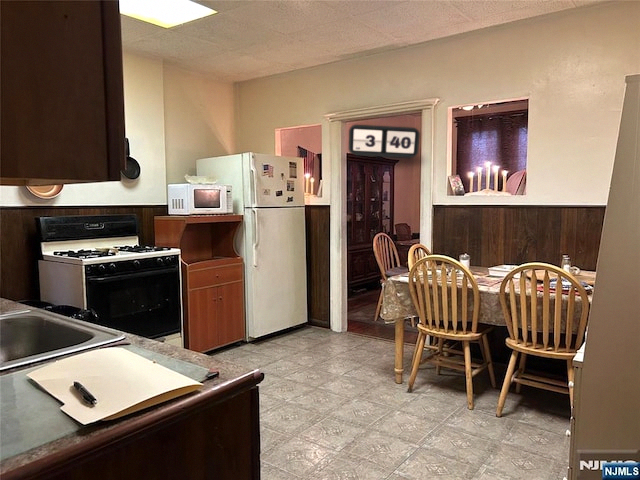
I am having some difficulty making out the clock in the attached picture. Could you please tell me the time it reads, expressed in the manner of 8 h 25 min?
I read 3 h 40 min
